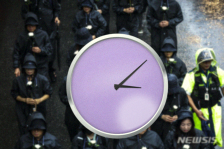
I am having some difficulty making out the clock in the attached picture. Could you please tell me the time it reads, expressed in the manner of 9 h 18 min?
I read 3 h 08 min
